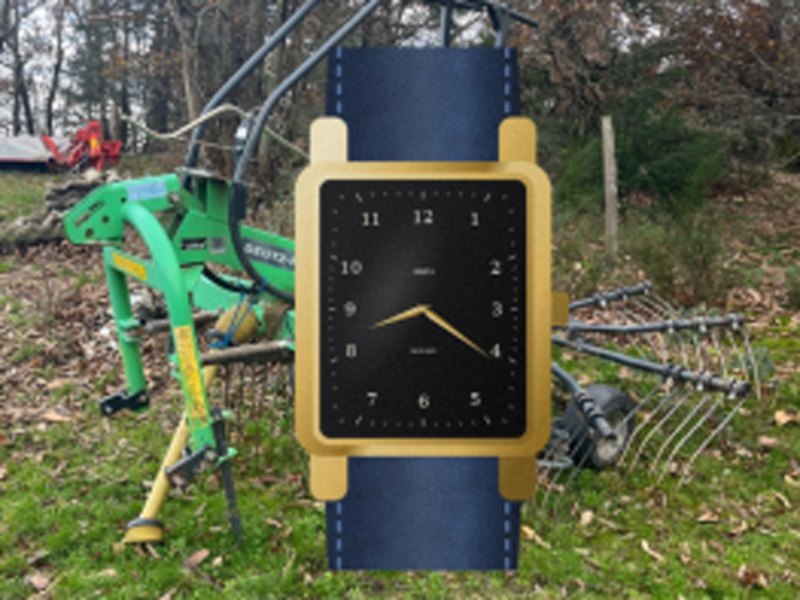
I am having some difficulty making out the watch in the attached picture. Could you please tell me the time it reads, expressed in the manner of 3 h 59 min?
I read 8 h 21 min
